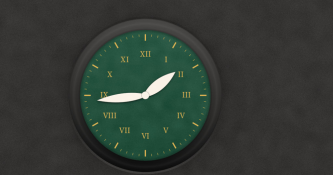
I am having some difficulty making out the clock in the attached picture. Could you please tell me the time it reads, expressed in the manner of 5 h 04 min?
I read 1 h 44 min
